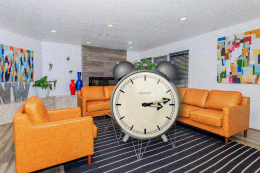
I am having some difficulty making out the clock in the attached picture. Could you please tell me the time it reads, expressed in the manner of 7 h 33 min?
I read 3 h 13 min
